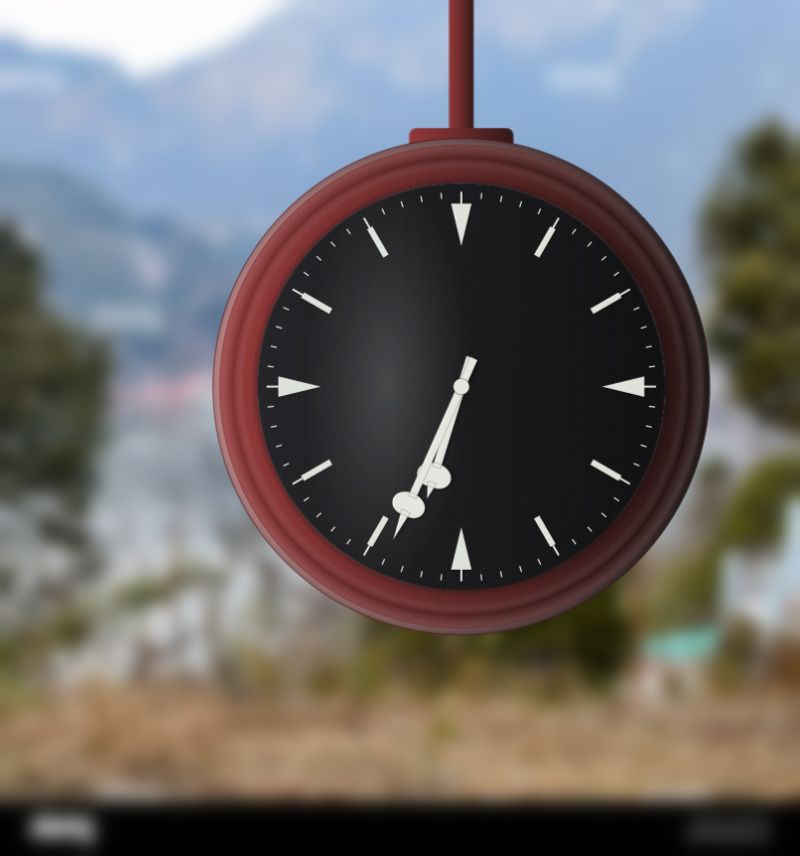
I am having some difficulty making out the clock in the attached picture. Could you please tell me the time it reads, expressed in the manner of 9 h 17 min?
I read 6 h 34 min
